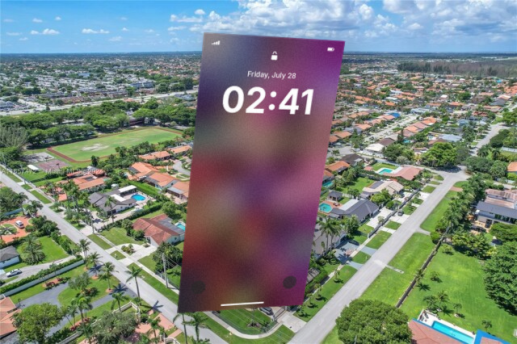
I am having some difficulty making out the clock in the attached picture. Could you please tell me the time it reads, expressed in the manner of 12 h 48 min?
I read 2 h 41 min
